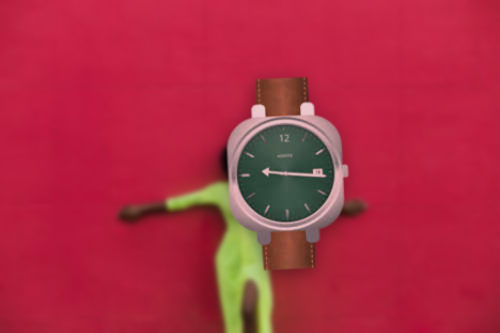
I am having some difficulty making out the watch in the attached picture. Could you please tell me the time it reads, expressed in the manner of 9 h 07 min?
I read 9 h 16 min
